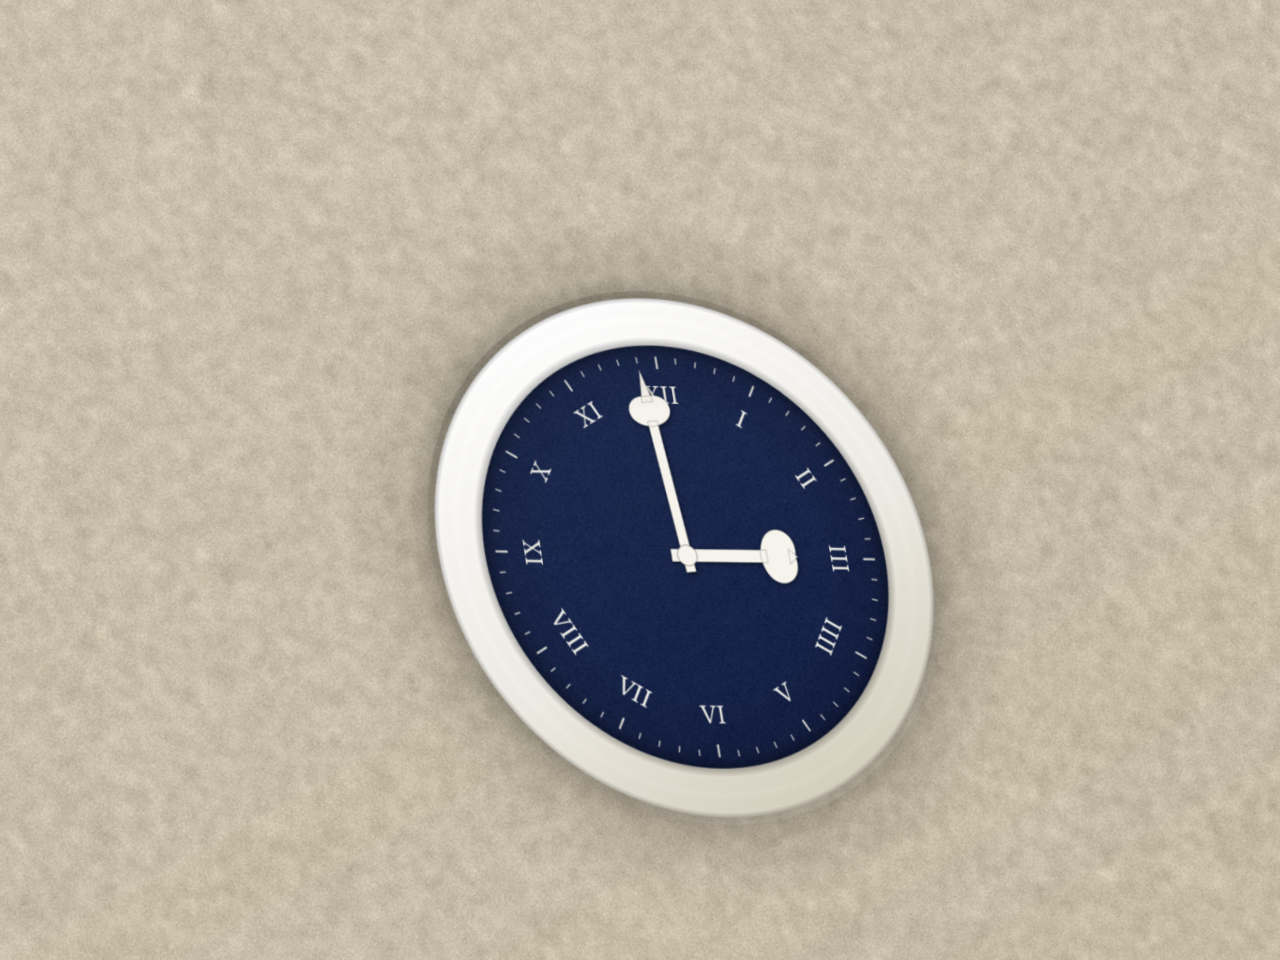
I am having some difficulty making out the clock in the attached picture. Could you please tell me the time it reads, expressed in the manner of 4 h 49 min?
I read 2 h 59 min
